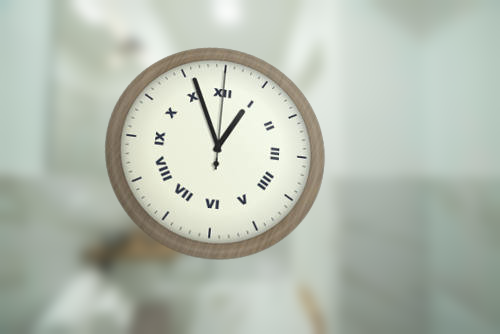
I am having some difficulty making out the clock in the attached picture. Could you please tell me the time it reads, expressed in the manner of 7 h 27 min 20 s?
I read 12 h 56 min 00 s
